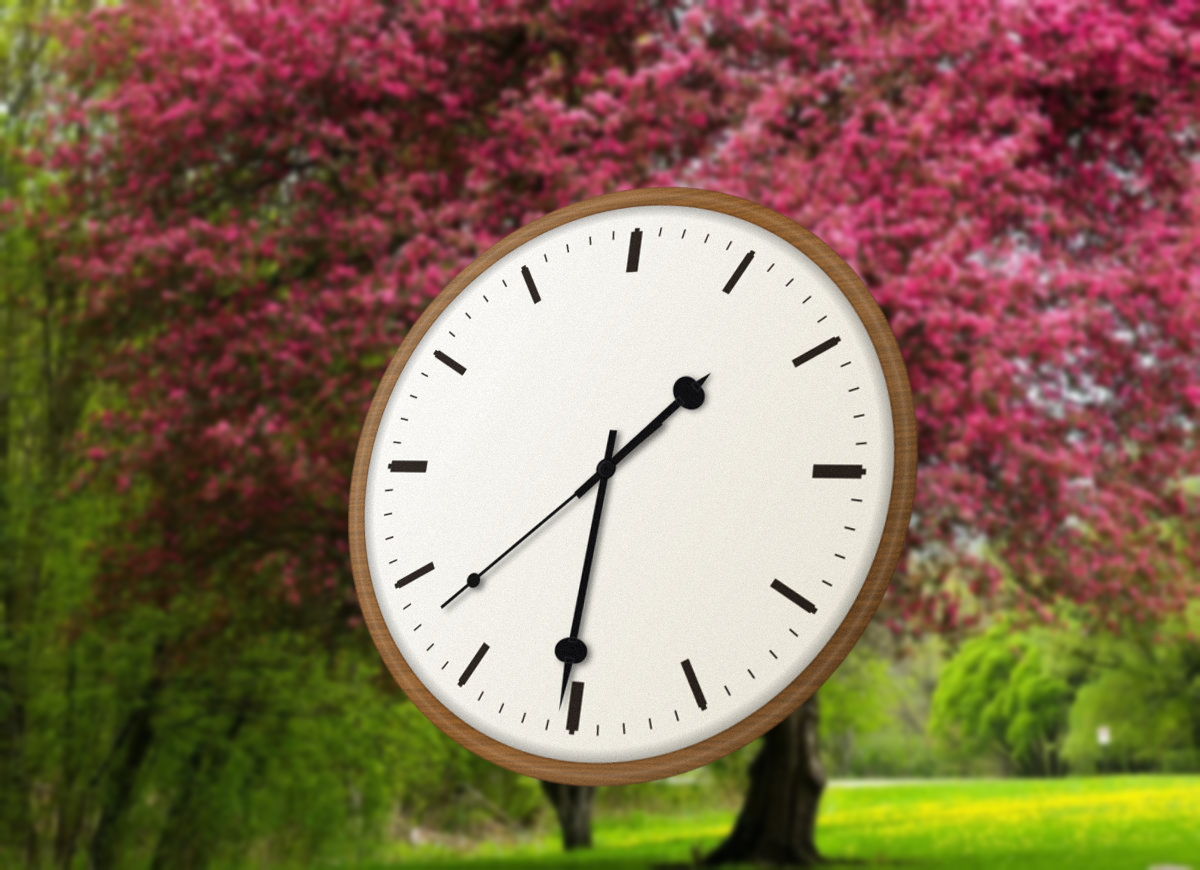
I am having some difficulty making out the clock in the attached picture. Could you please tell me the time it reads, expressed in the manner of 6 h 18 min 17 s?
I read 1 h 30 min 38 s
